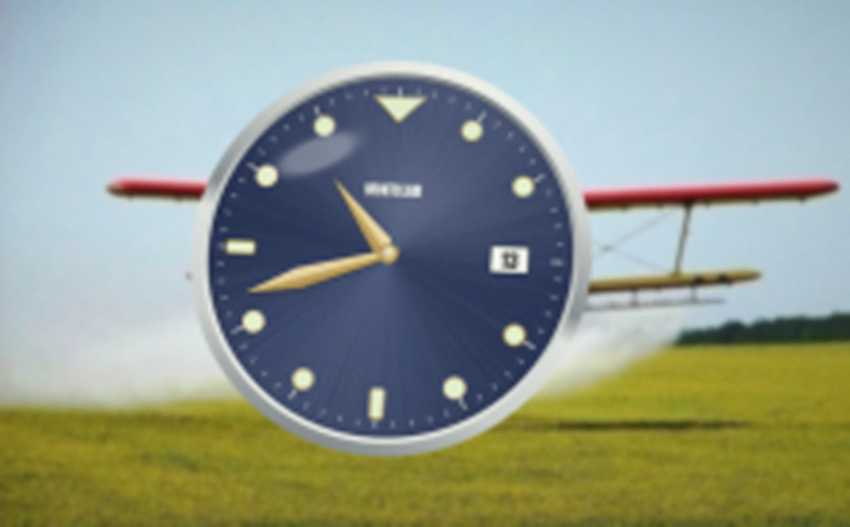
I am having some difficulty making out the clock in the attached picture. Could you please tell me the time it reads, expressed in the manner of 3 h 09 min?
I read 10 h 42 min
